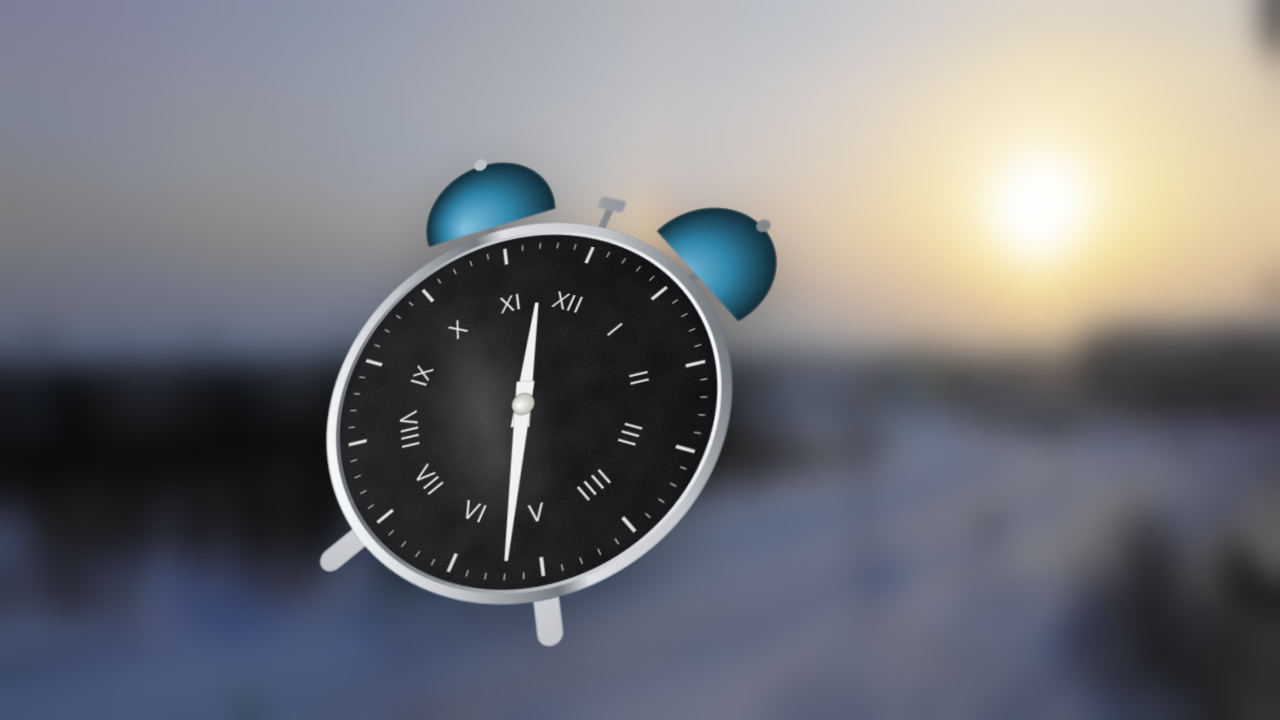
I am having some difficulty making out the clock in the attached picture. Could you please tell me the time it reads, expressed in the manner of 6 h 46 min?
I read 11 h 27 min
